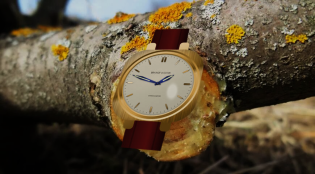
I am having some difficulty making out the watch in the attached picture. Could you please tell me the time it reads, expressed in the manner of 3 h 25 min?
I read 1 h 48 min
